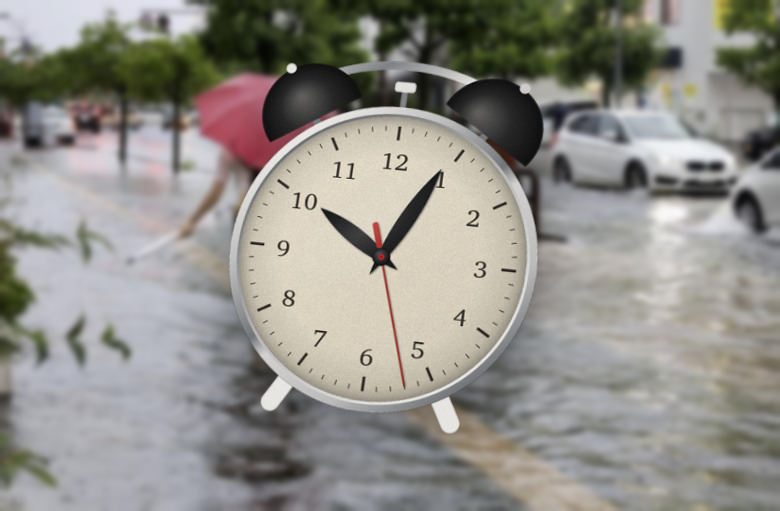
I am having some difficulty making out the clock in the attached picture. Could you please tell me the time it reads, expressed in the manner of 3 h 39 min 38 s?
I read 10 h 04 min 27 s
